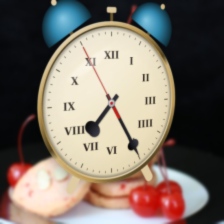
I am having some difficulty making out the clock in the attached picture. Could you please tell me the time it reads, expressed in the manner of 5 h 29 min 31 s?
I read 7 h 24 min 55 s
